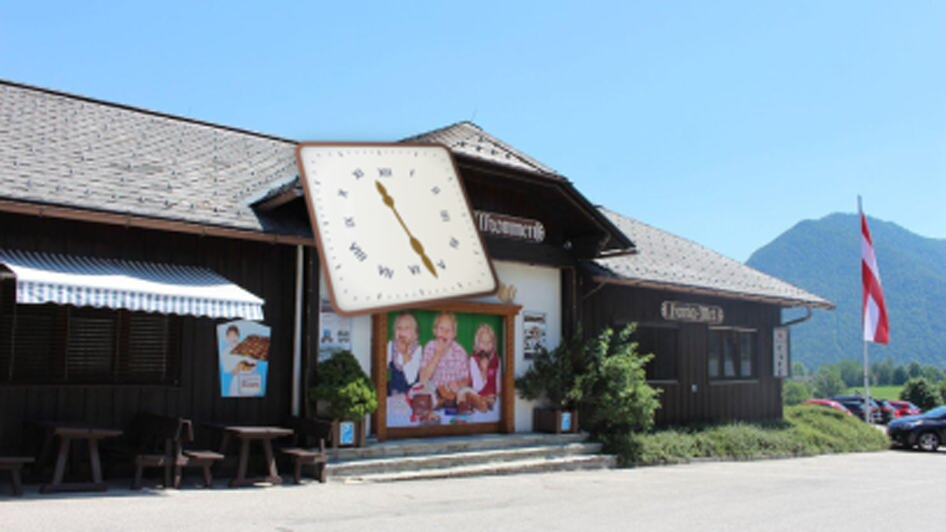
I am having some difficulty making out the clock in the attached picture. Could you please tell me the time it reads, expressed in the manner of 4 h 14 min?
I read 11 h 27 min
